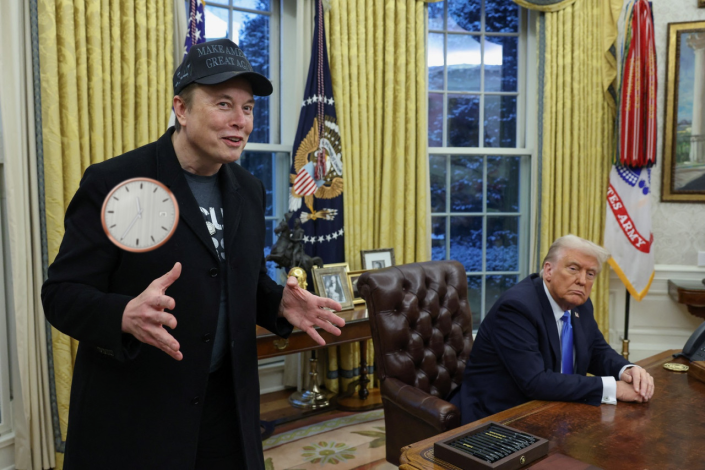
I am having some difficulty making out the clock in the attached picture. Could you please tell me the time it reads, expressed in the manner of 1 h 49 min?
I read 11 h 35 min
